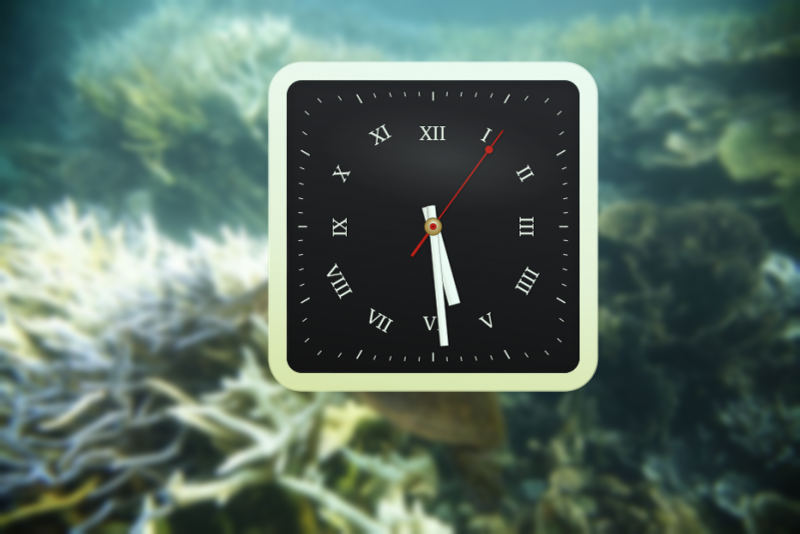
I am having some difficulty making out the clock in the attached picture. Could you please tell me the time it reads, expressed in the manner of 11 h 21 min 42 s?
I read 5 h 29 min 06 s
